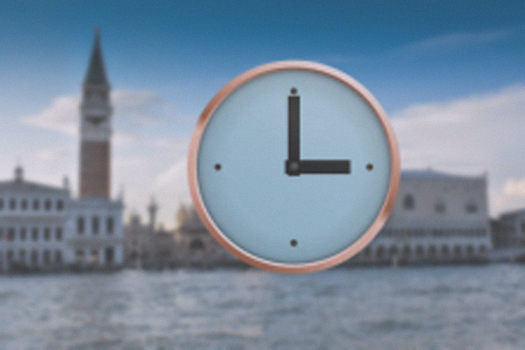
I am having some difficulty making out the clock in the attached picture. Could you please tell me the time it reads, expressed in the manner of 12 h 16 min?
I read 3 h 00 min
